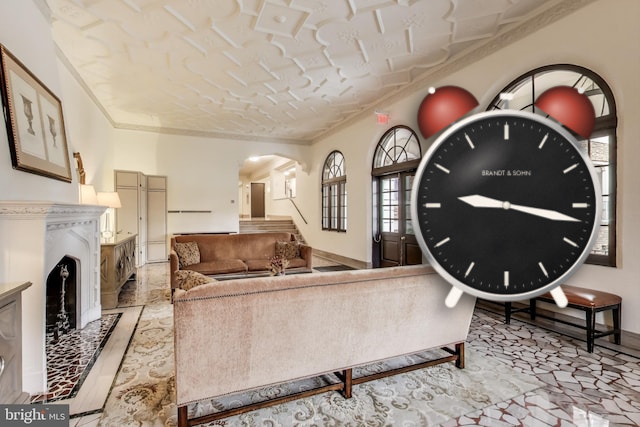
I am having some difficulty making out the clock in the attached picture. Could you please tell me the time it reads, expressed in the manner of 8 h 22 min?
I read 9 h 17 min
